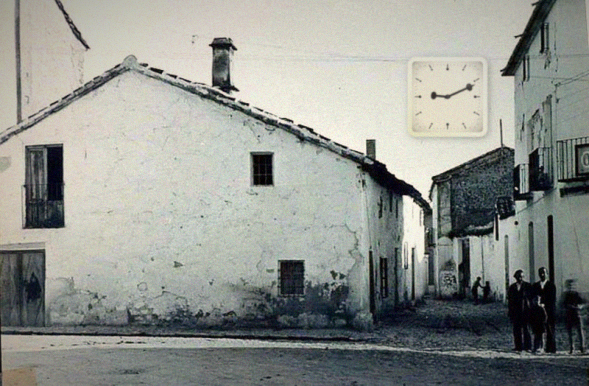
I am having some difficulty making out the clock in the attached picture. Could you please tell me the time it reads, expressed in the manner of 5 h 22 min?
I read 9 h 11 min
